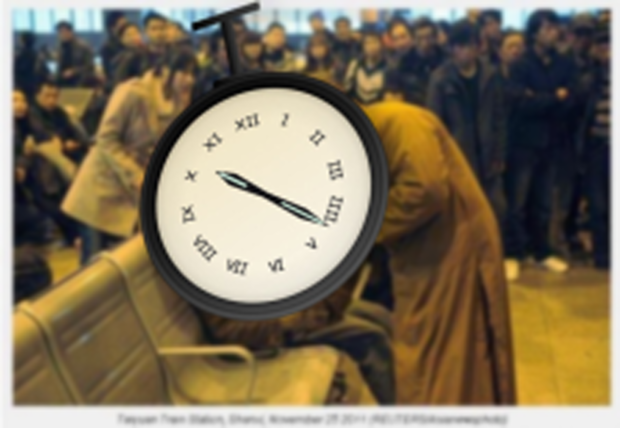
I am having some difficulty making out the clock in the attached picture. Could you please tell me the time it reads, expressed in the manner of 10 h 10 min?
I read 10 h 22 min
